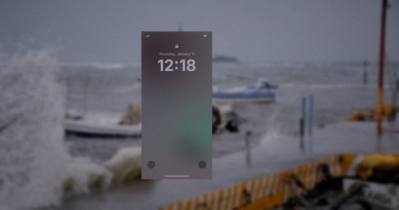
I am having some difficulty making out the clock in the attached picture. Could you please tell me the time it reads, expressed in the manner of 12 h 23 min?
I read 12 h 18 min
